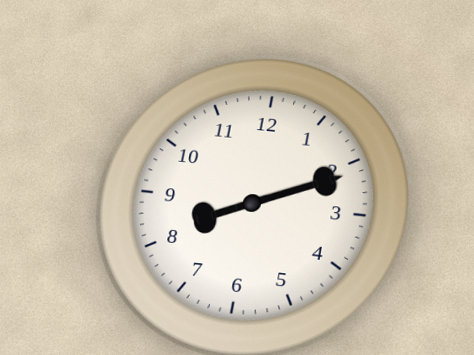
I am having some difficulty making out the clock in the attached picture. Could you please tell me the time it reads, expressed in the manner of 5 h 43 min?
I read 8 h 11 min
